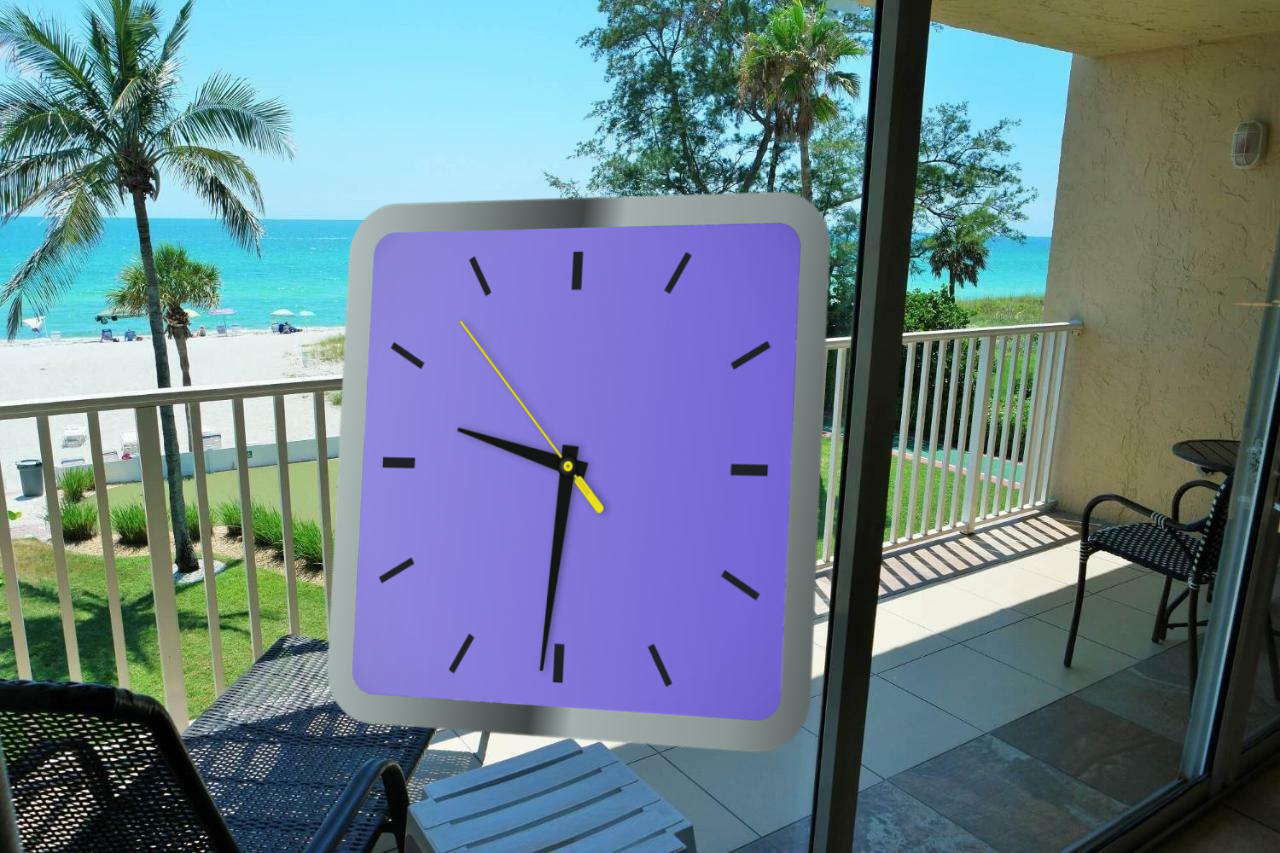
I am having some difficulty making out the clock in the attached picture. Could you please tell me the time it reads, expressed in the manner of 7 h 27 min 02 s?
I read 9 h 30 min 53 s
